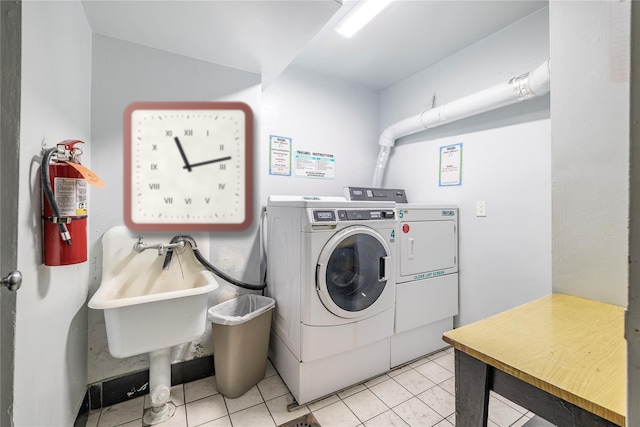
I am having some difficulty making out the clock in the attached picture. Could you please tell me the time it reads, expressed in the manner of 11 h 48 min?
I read 11 h 13 min
